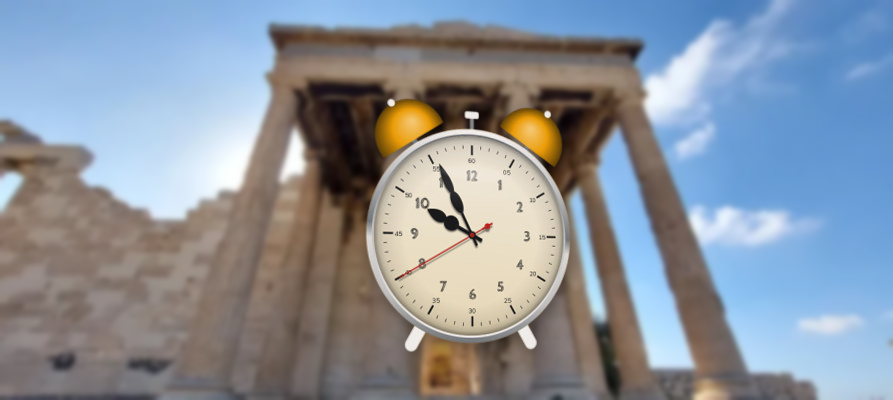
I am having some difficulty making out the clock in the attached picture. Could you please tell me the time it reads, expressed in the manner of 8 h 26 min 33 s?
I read 9 h 55 min 40 s
